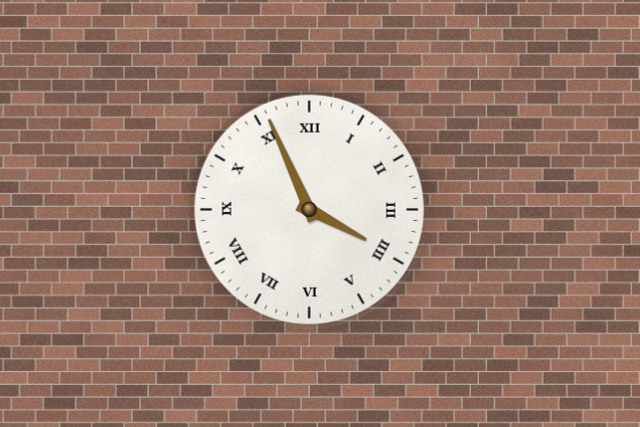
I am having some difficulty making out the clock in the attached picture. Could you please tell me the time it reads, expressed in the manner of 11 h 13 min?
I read 3 h 56 min
